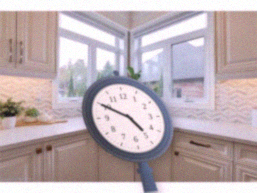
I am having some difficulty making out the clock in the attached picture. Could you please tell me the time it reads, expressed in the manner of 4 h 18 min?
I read 4 h 50 min
